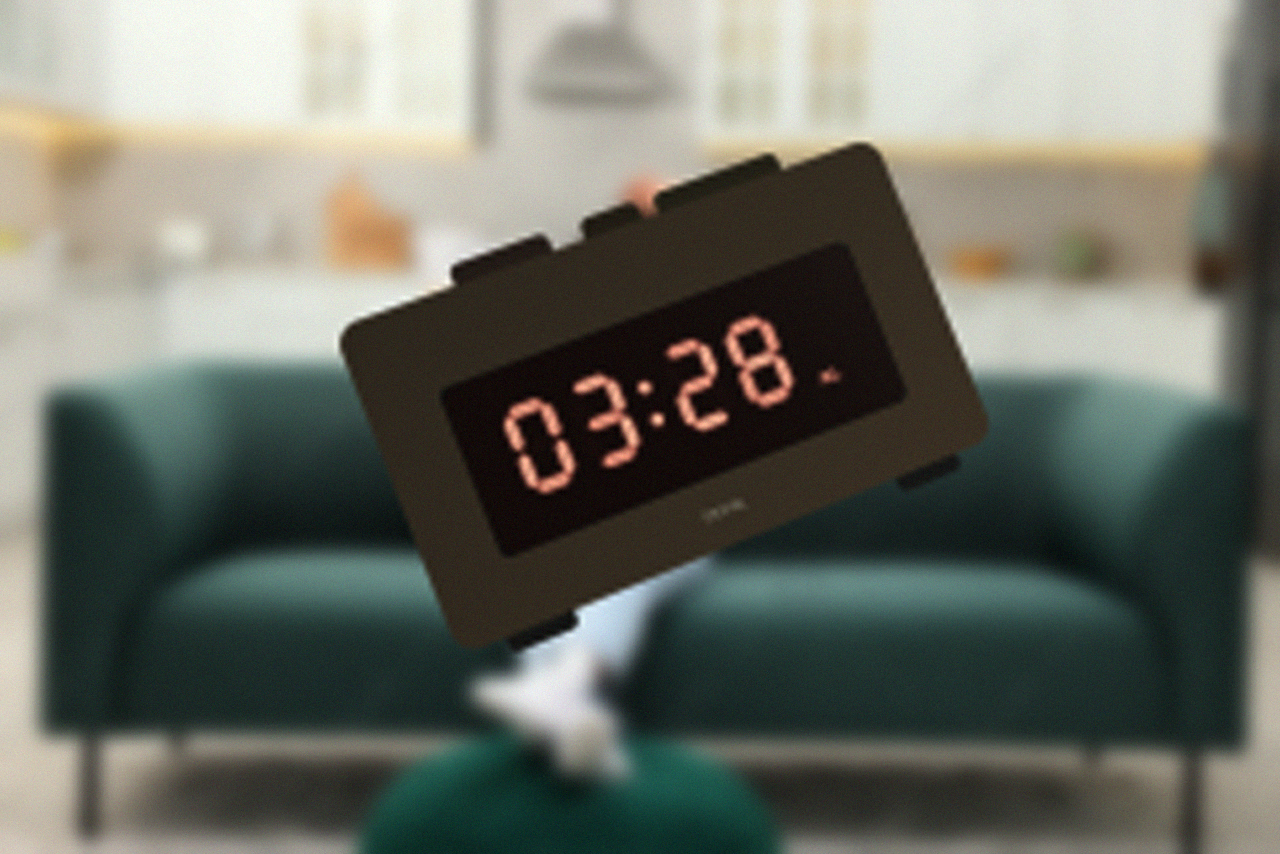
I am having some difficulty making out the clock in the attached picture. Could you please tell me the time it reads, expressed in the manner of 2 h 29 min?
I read 3 h 28 min
